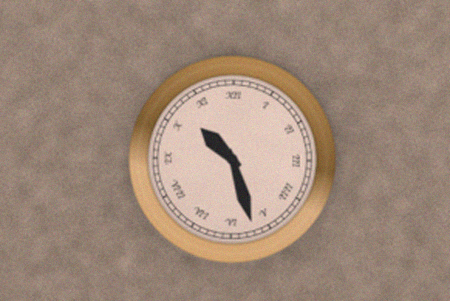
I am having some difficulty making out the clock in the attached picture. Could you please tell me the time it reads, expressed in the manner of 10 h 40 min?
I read 10 h 27 min
